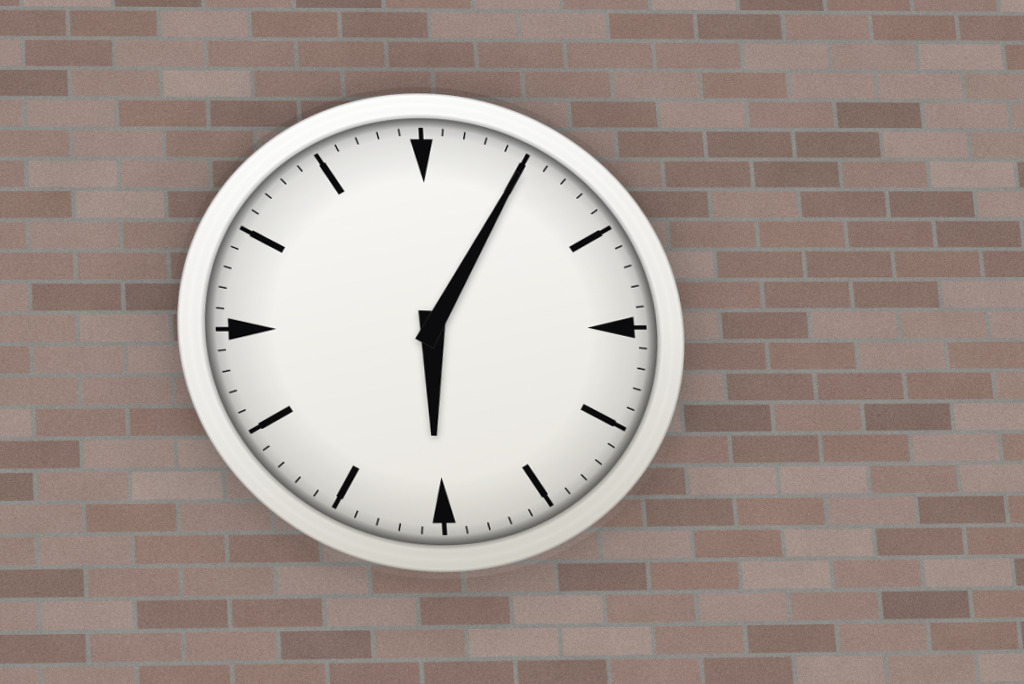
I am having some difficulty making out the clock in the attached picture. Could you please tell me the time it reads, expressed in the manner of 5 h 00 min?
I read 6 h 05 min
